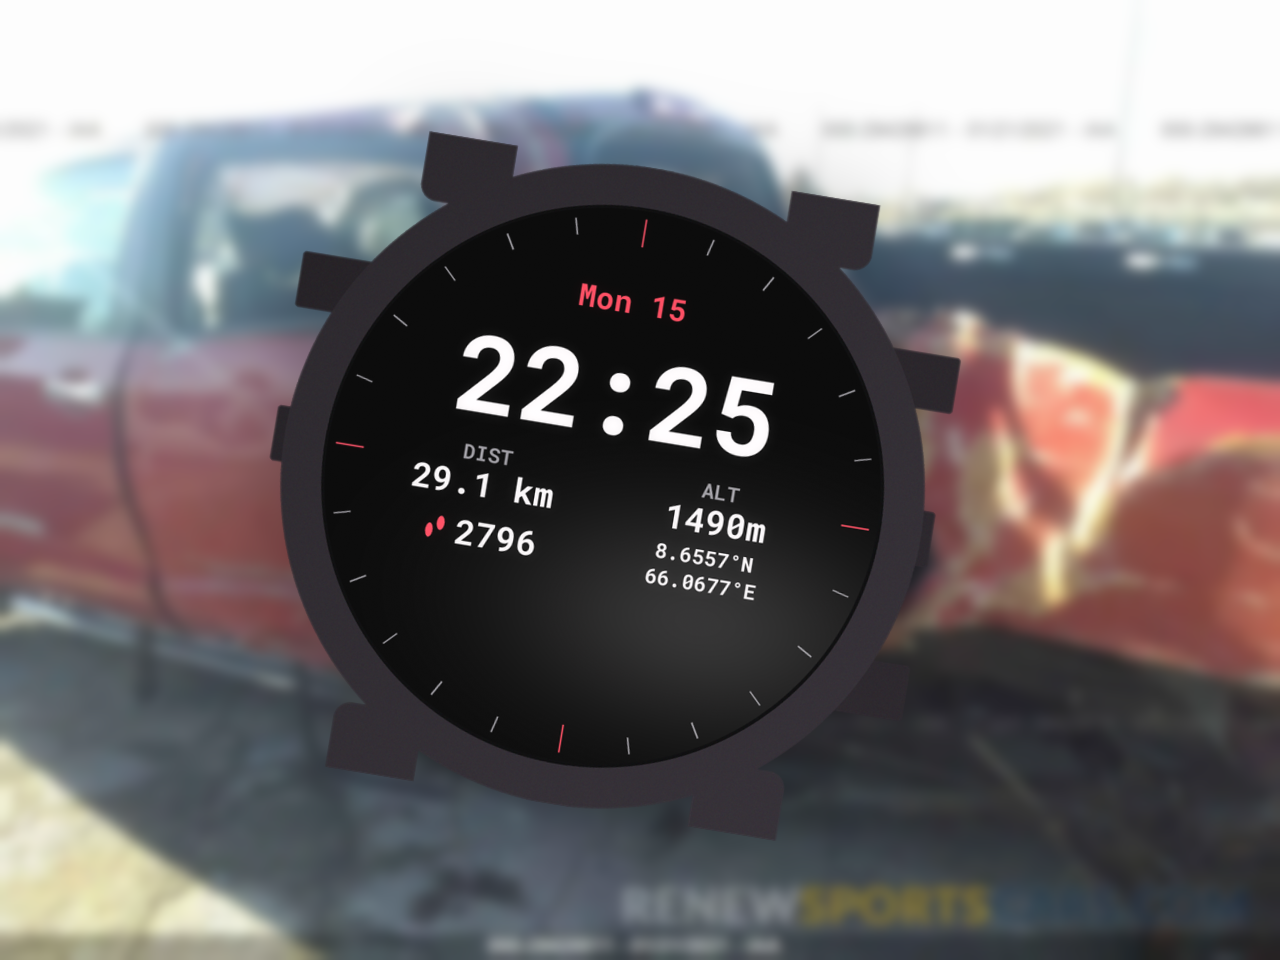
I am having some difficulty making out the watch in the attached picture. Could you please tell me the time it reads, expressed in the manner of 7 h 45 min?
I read 22 h 25 min
